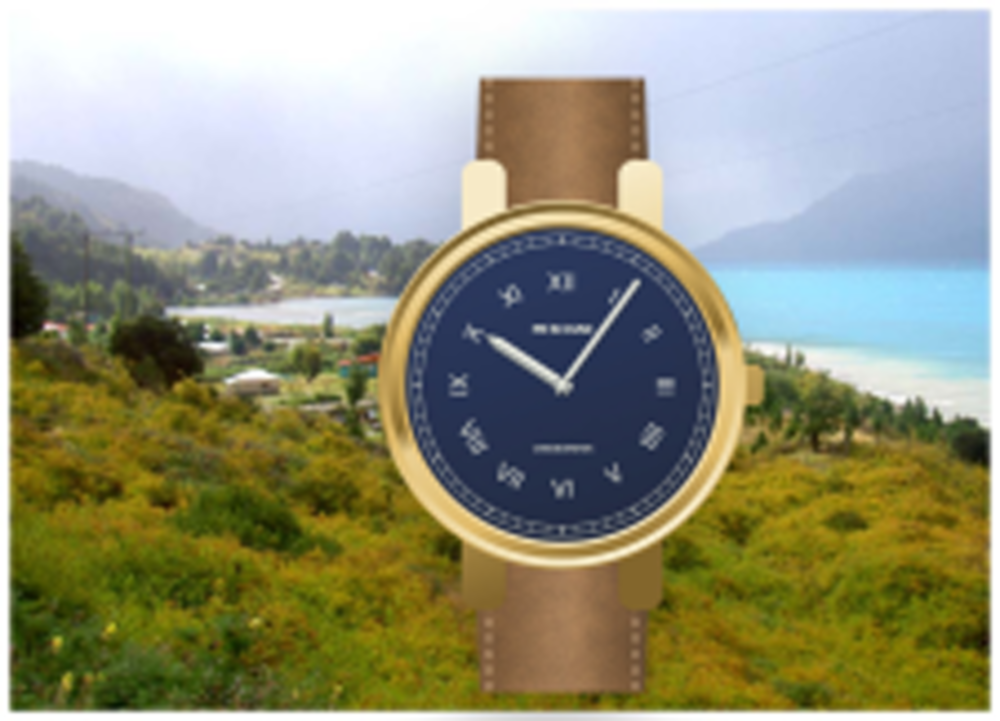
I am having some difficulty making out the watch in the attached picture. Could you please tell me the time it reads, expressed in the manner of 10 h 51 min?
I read 10 h 06 min
